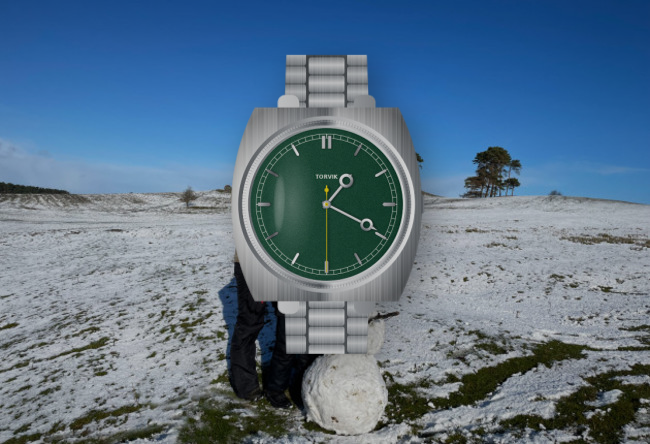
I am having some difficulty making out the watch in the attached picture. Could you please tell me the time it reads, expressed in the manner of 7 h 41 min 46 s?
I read 1 h 19 min 30 s
